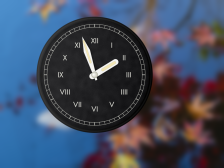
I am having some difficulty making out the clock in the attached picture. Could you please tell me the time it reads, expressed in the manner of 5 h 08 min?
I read 1 h 57 min
